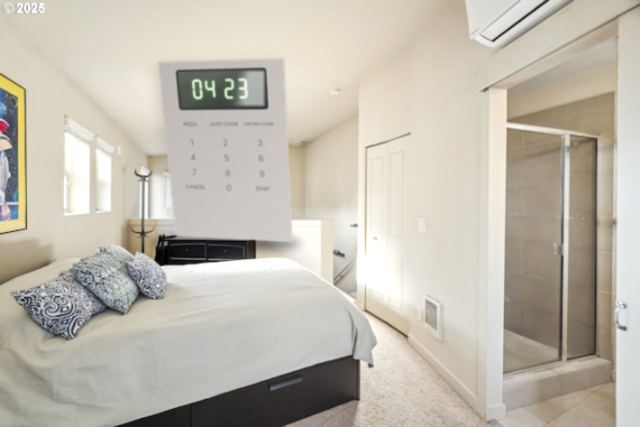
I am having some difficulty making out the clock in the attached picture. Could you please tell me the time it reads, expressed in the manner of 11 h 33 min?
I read 4 h 23 min
